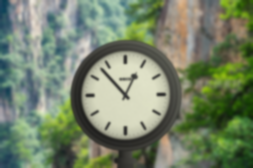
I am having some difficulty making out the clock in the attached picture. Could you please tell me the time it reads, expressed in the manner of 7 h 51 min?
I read 12 h 53 min
